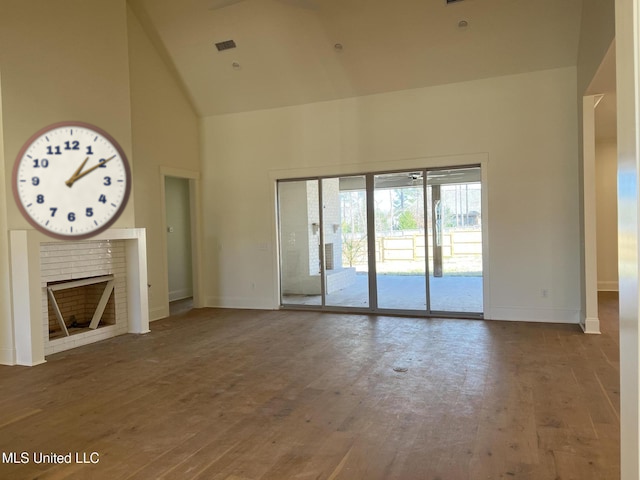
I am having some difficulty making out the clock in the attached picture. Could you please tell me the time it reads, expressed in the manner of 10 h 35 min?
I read 1 h 10 min
